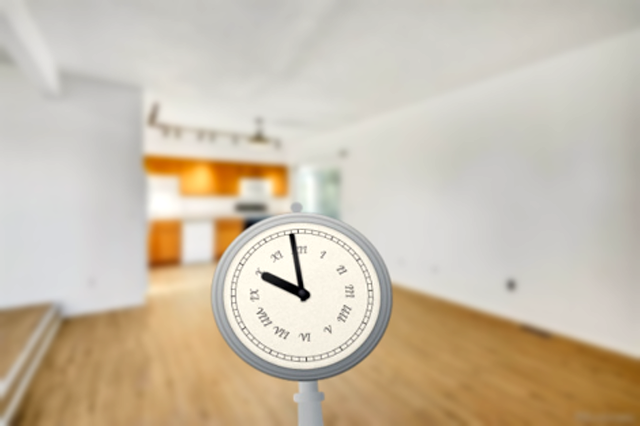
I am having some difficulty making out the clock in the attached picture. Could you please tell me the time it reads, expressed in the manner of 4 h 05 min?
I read 9 h 59 min
